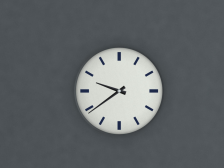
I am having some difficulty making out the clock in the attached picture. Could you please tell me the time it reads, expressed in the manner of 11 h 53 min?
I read 9 h 39 min
